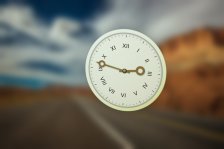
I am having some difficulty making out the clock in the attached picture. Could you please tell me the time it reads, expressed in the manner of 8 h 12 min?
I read 2 h 47 min
